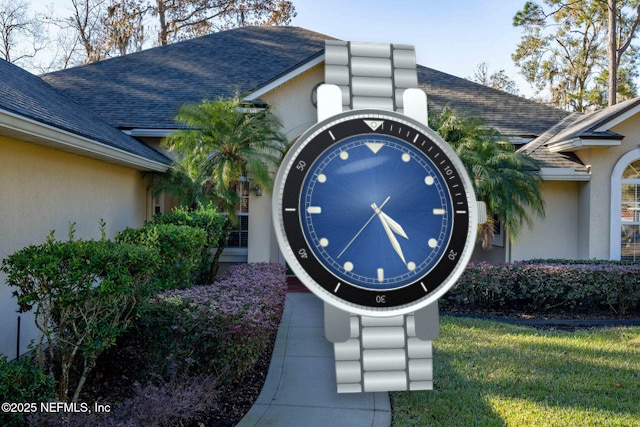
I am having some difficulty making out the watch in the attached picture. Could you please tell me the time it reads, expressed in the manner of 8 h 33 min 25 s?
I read 4 h 25 min 37 s
